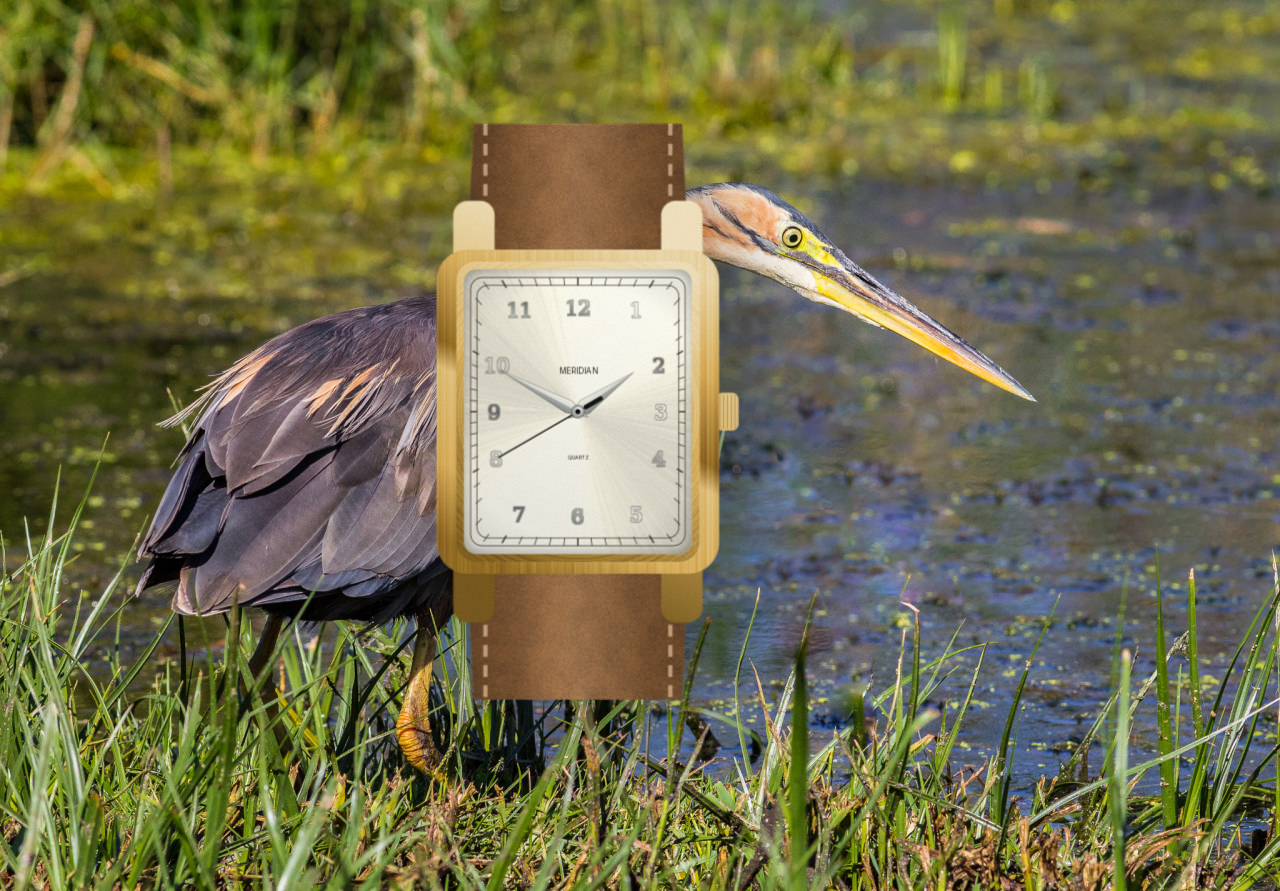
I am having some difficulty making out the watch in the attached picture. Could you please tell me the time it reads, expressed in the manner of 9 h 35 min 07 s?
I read 1 h 49 min 40 s
